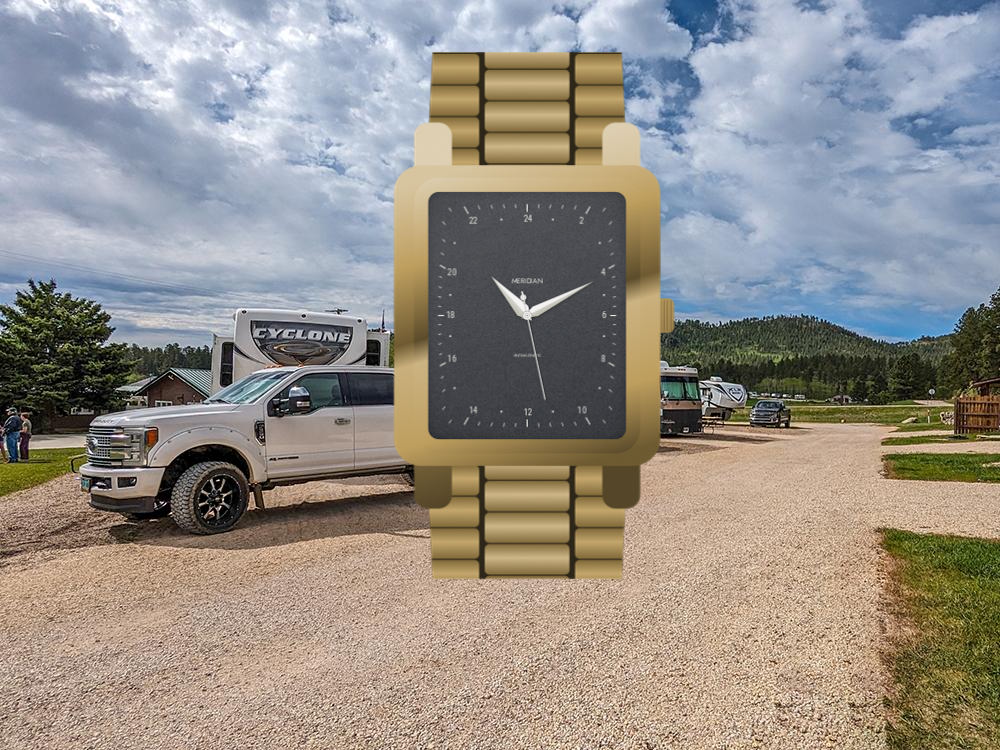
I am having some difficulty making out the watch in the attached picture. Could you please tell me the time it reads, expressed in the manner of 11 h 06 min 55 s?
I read 21 h 10 min 28 s
